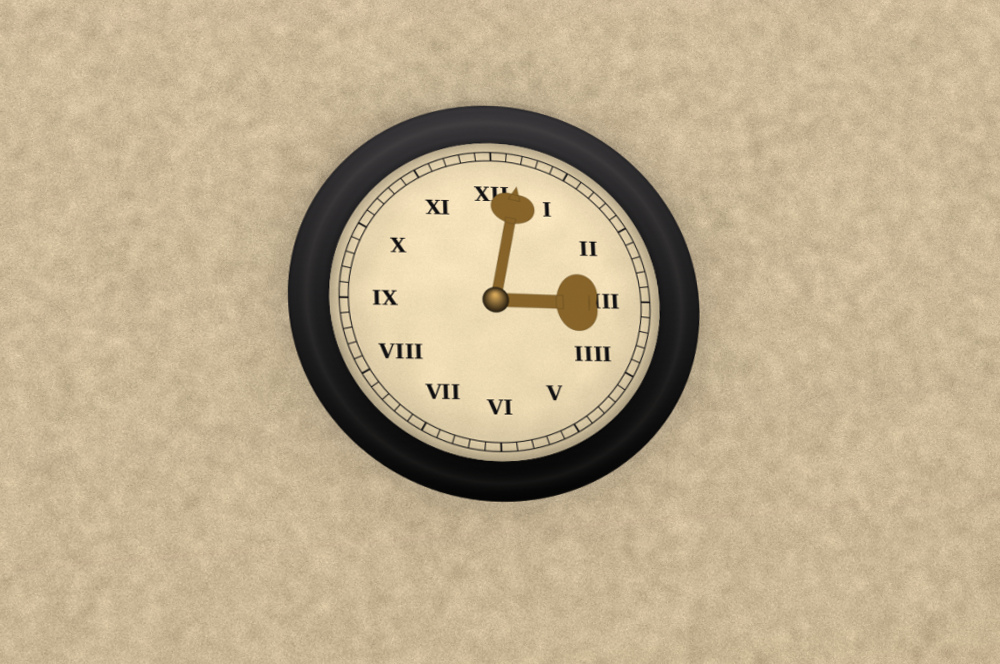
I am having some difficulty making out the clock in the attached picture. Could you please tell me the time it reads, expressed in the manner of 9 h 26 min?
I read 3 h 02 min
